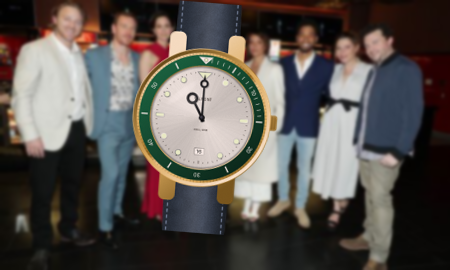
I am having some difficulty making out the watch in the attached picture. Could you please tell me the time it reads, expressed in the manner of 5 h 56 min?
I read 11 h 00 min
